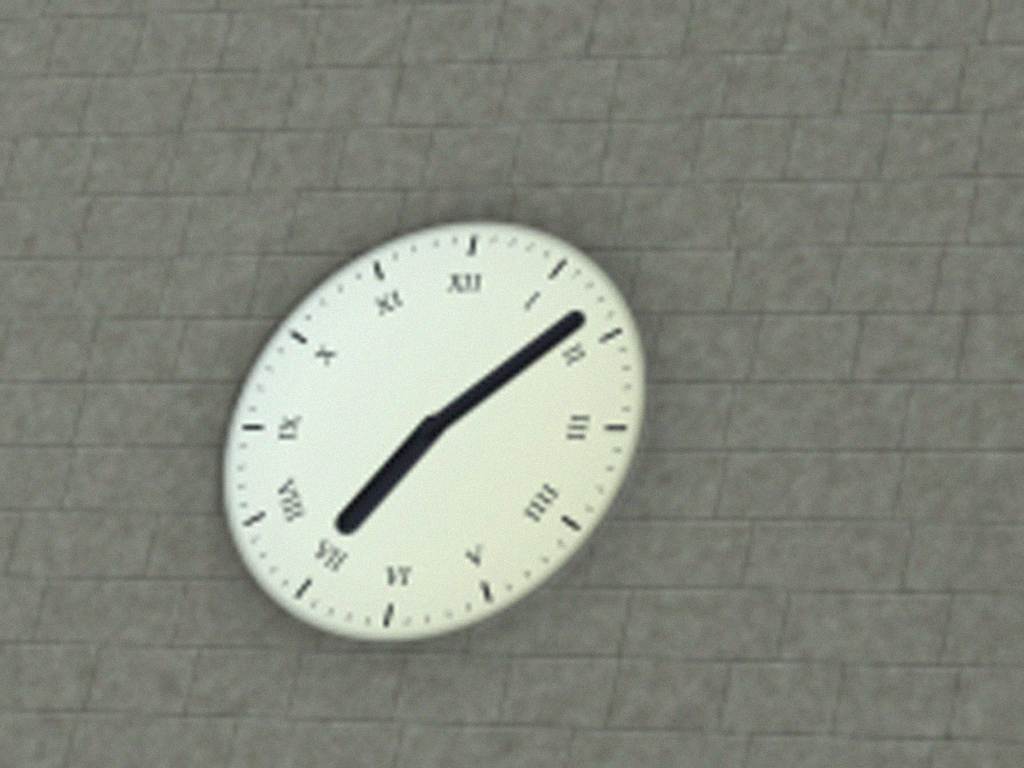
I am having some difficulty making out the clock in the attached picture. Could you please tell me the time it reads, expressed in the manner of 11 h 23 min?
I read 7 h 08 min
